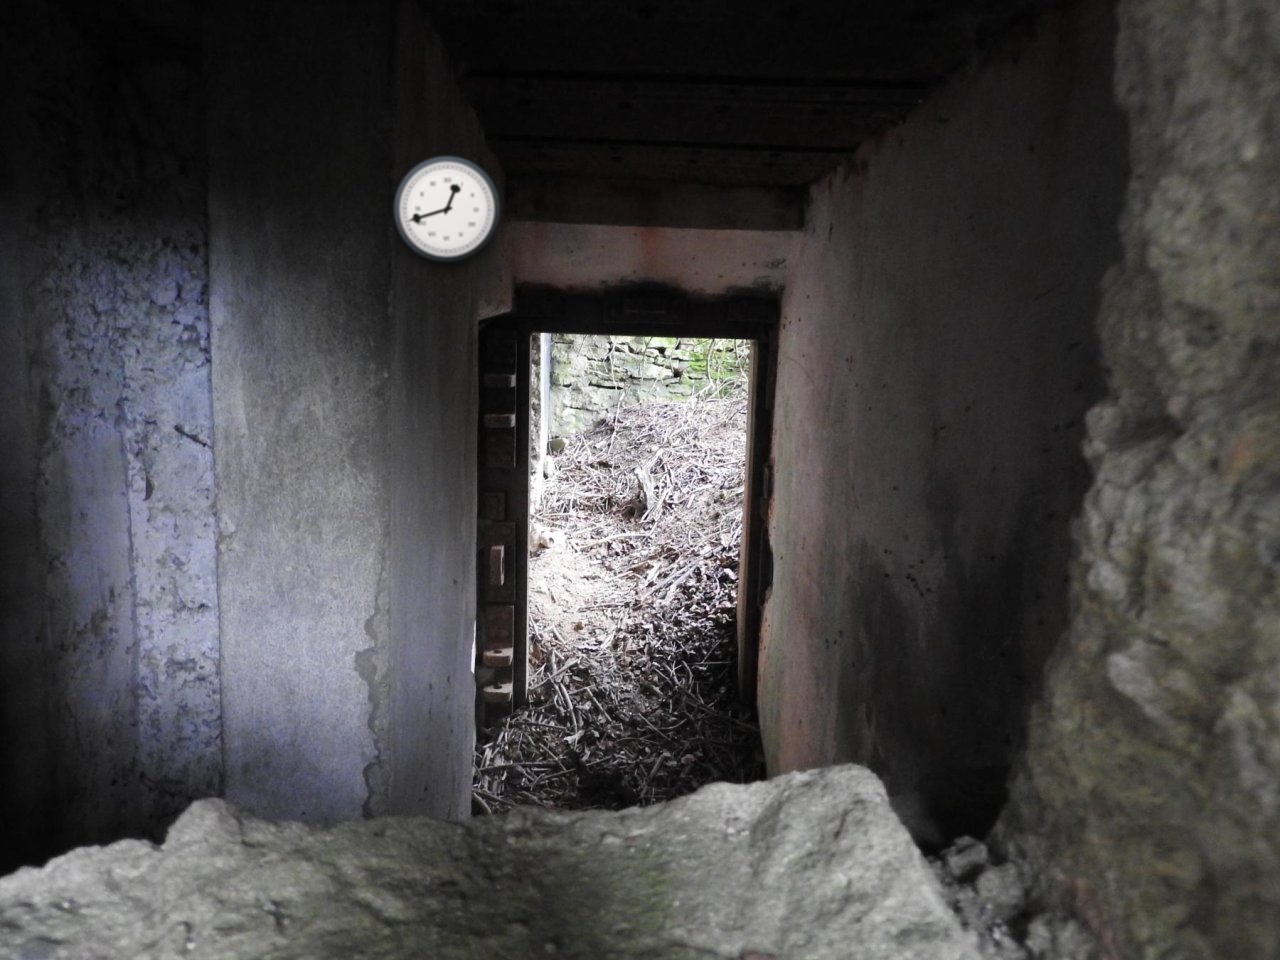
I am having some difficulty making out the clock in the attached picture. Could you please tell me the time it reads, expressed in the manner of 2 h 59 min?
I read 12 h 42 min
